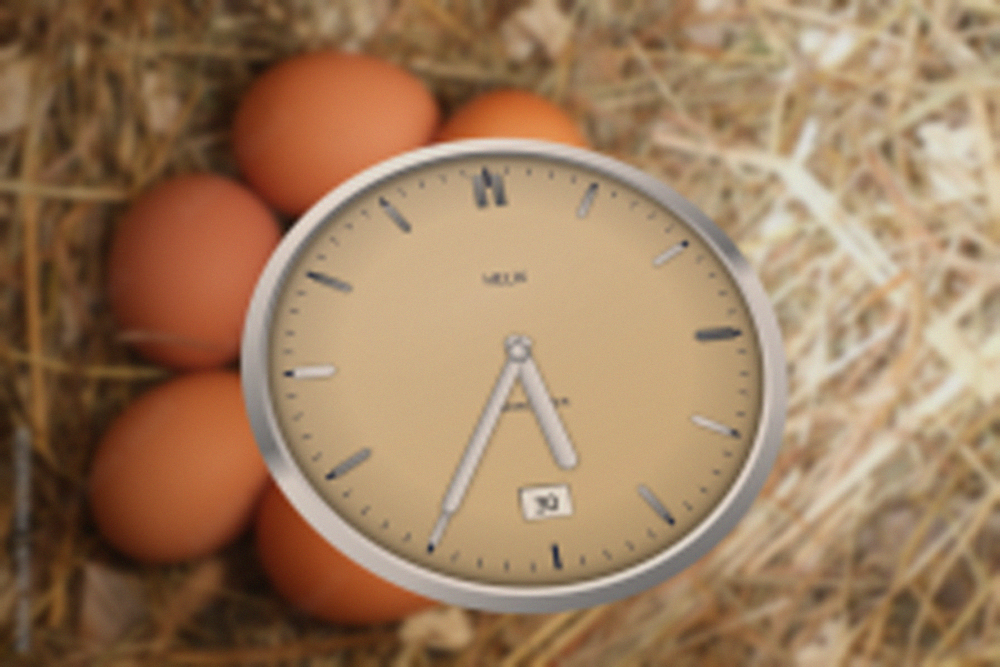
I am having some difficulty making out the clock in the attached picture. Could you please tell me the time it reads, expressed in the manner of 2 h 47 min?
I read 5 h 35 min
